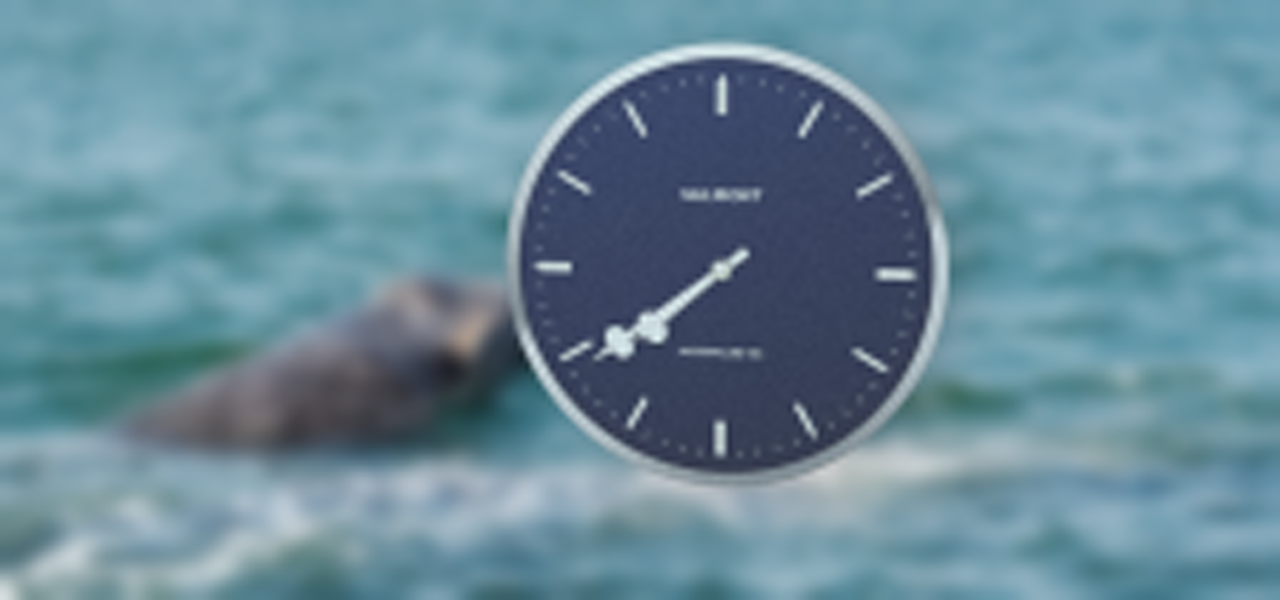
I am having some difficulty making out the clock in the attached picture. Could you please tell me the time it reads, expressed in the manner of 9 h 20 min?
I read 7 h 39 min
